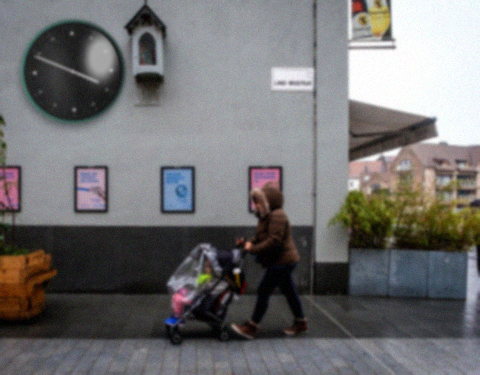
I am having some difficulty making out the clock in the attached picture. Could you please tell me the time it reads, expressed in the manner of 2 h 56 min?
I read 3 h 49 min
